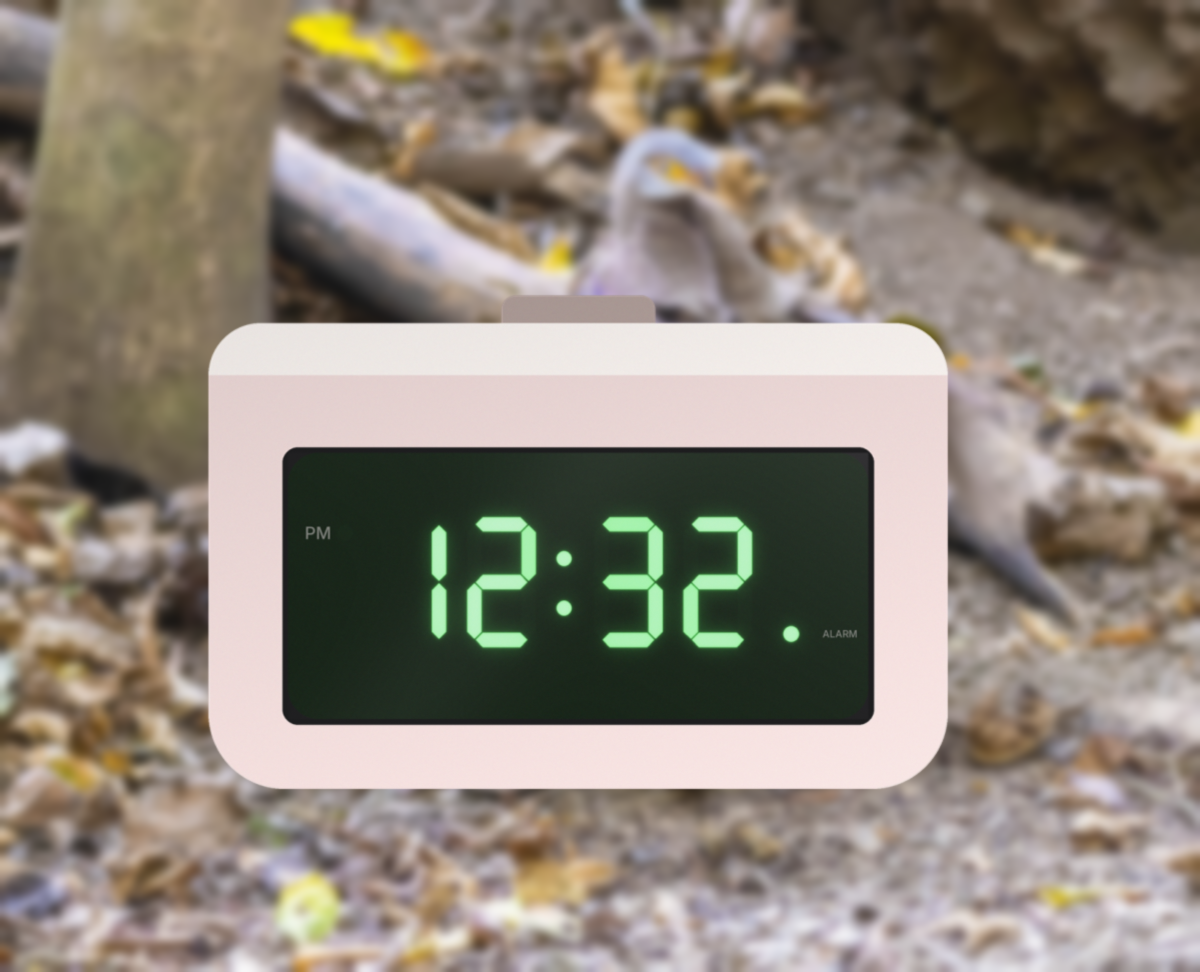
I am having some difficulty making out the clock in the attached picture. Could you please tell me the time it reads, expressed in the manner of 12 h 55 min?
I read 12 h 32 min
